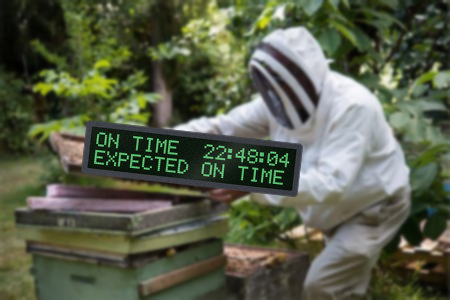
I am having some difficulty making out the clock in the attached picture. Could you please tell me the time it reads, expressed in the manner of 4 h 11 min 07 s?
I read 22 h 48 min 04 s
